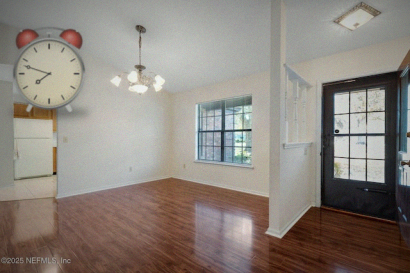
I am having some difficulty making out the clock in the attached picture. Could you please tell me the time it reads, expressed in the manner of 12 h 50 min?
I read 7 h 48 min
